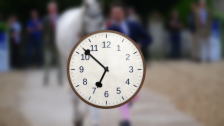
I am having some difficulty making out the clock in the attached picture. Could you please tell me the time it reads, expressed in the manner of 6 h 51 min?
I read 6 h 52 min
